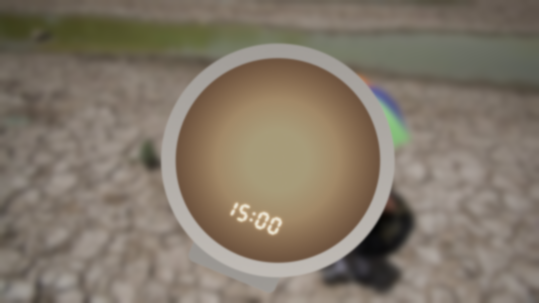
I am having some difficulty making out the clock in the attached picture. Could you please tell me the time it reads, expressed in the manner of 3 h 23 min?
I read 15 h 00 min
